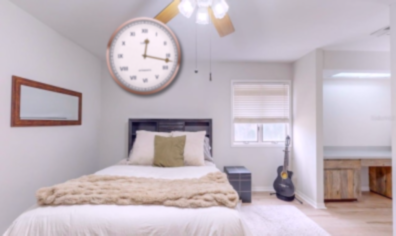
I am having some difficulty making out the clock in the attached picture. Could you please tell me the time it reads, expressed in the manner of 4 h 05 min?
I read 12 h 17 min
